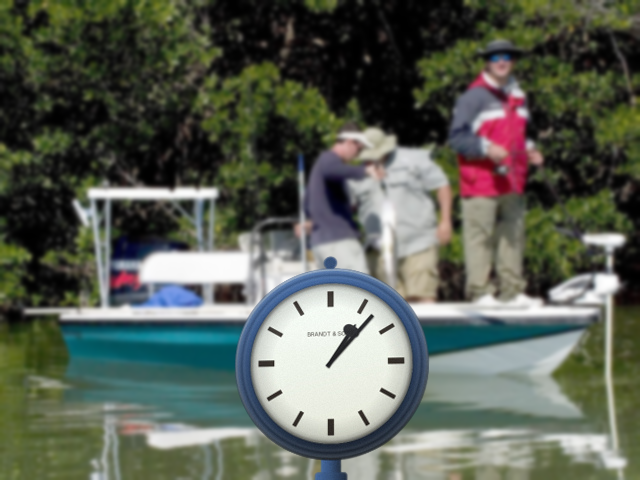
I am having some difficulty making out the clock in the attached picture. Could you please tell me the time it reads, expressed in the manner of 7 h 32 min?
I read 1 h 07 min
